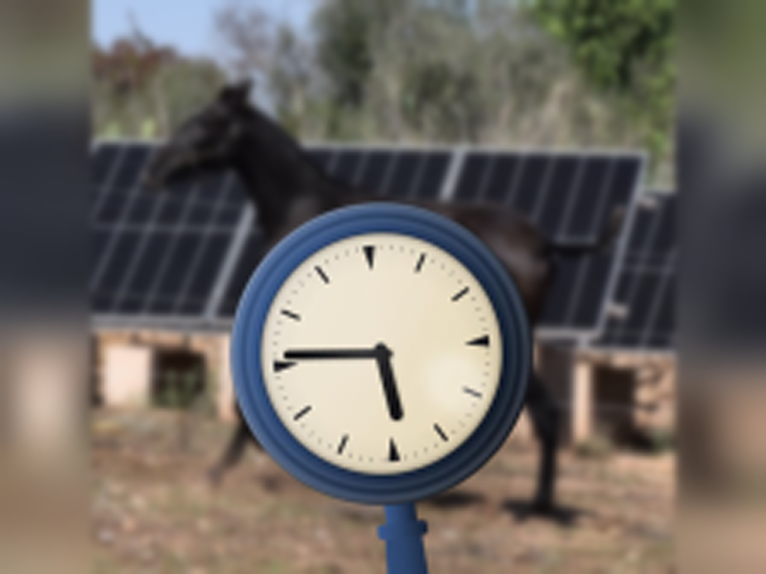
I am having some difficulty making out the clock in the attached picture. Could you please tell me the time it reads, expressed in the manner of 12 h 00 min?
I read 5 h 46 min
